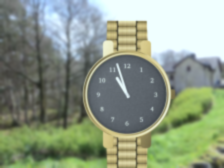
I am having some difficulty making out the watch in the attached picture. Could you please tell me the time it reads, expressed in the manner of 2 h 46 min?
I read 10 h 57 min
